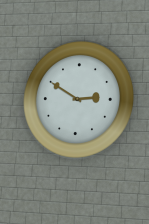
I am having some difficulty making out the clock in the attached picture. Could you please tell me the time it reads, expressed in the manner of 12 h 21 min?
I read 2 h 50 min
